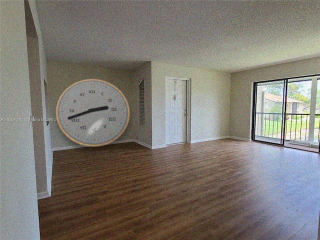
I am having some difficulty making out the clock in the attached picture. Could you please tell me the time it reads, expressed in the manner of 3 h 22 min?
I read 2 h 42 min
